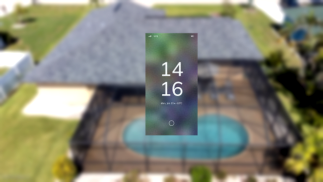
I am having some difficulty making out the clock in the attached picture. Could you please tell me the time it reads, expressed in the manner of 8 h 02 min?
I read 14 h 16 min
